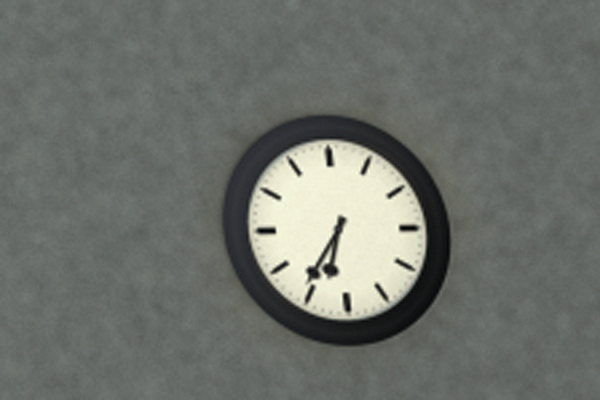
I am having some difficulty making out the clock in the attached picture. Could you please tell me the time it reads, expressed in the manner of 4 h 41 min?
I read 6 h 36 min
